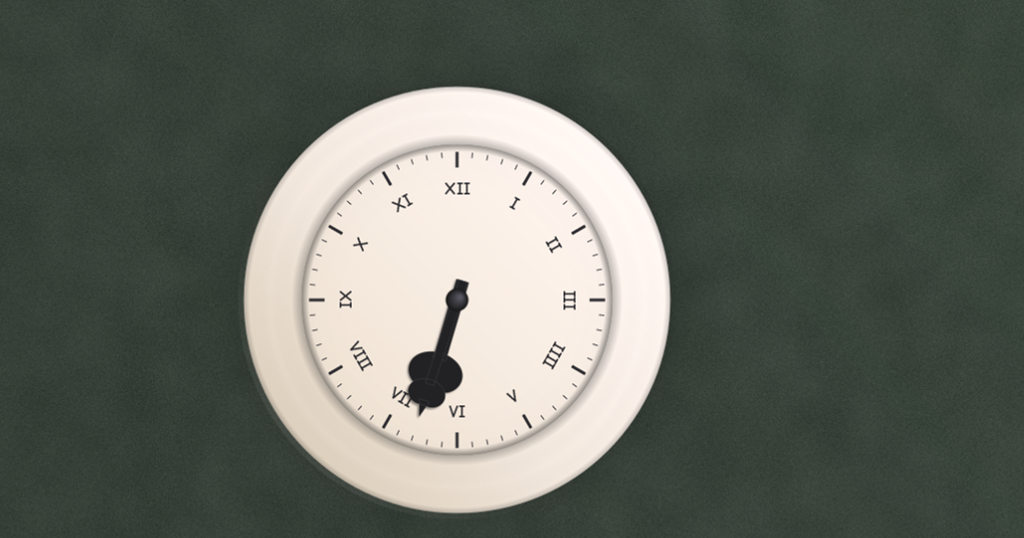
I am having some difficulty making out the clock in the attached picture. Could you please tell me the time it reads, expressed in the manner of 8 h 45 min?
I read 6 h 33 min
